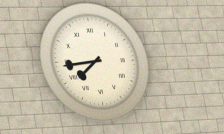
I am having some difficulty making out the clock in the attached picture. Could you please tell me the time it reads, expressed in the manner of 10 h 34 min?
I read 7 h 44 min
